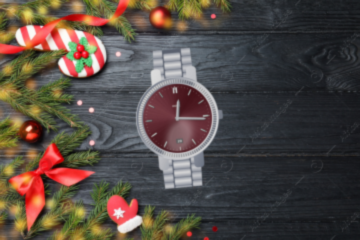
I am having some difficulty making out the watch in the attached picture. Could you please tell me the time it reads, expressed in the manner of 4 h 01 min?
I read 12 h 16 min
